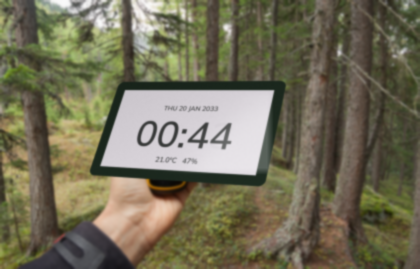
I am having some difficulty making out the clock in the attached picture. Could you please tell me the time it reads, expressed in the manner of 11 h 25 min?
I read 0 h 44 min
